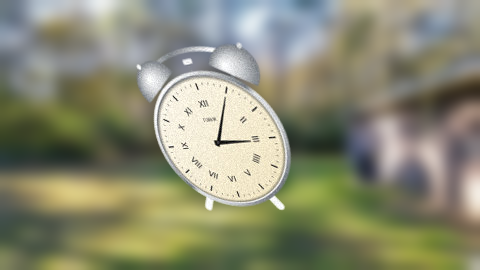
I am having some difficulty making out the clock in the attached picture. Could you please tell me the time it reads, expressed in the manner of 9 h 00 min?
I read 3 h 05 min
